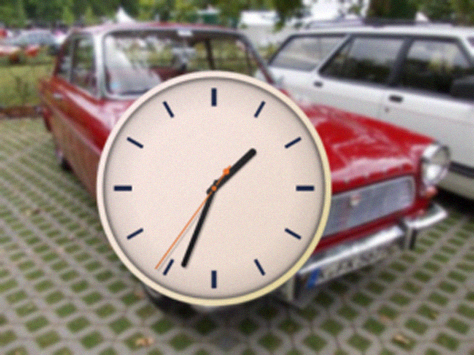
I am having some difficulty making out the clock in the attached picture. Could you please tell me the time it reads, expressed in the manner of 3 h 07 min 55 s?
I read 1 h 33 min 36 s
